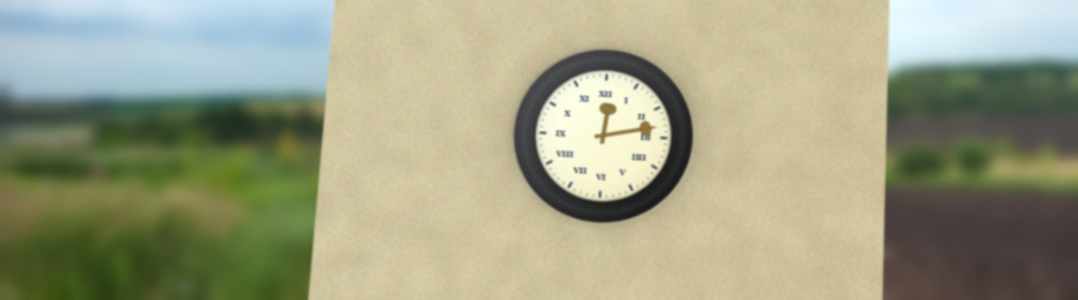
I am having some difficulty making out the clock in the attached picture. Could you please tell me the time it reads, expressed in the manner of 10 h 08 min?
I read 12 h 13 min
